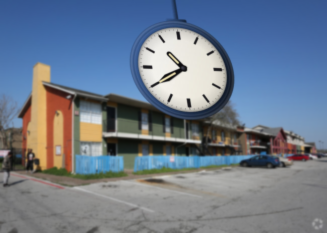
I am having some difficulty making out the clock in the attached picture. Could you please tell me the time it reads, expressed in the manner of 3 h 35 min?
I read 10 h 40 min
